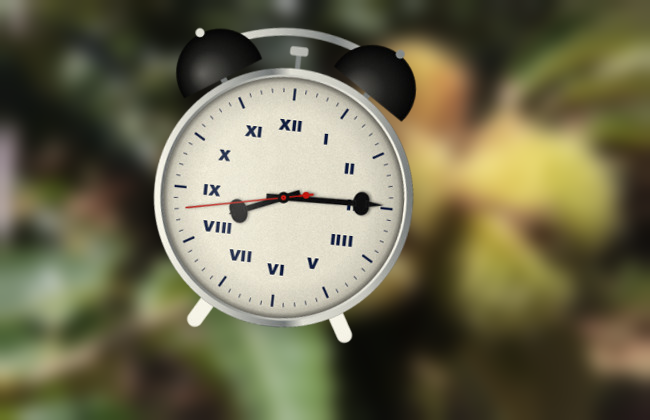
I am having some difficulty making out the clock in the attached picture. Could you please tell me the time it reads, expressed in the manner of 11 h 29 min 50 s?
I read 8 h 14 min 43 s
